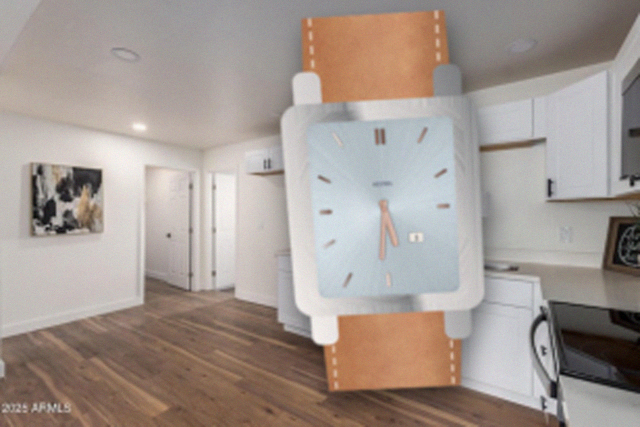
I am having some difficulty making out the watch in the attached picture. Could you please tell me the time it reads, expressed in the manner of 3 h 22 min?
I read 5 h 31 min
